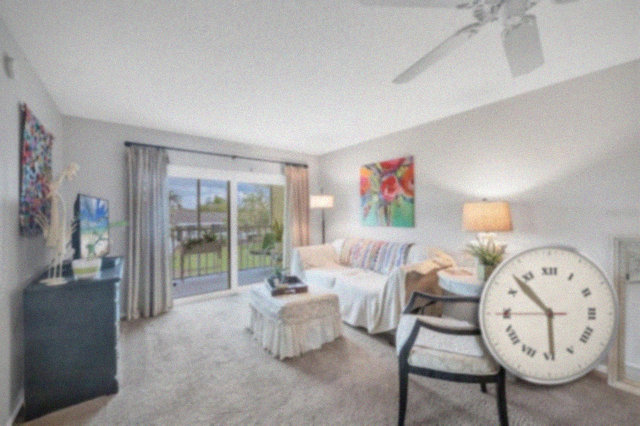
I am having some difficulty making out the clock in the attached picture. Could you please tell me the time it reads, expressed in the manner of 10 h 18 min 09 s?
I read 5 h 52 min 45 s
